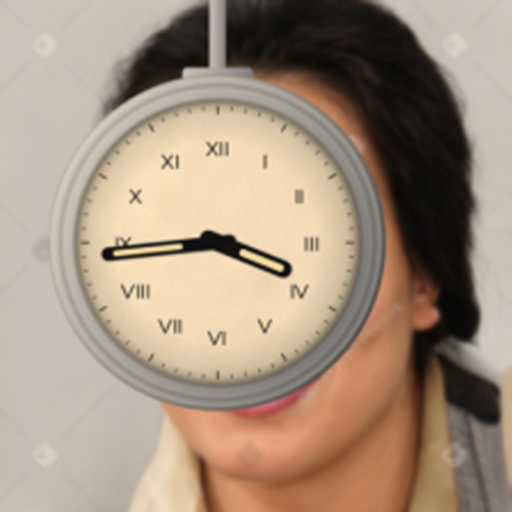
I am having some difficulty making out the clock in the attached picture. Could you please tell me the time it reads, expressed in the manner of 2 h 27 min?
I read 3 h 44 min
